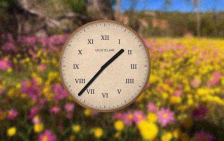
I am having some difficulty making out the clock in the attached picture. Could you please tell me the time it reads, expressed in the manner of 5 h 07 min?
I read 1 h 37 min
